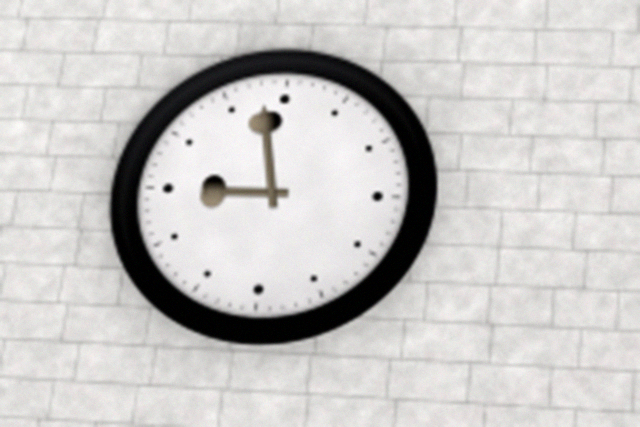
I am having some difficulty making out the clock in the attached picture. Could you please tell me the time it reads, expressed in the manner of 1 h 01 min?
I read 8 h 58 min
